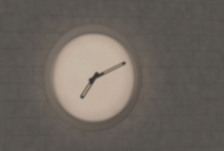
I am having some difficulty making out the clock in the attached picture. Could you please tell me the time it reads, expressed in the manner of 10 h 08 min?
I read 7 h 11 min
